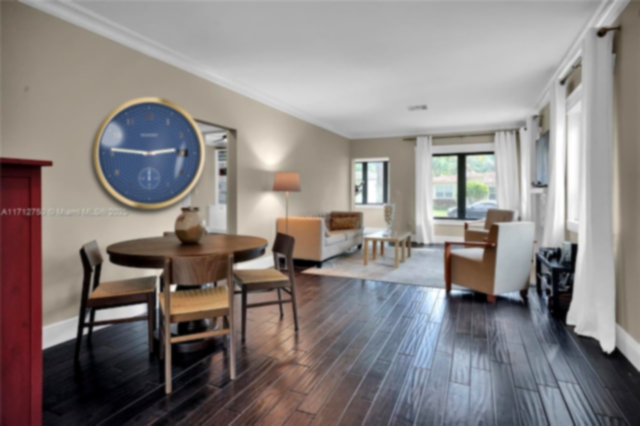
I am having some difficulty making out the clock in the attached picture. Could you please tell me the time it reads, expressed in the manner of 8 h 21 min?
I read 2 h 46 min
